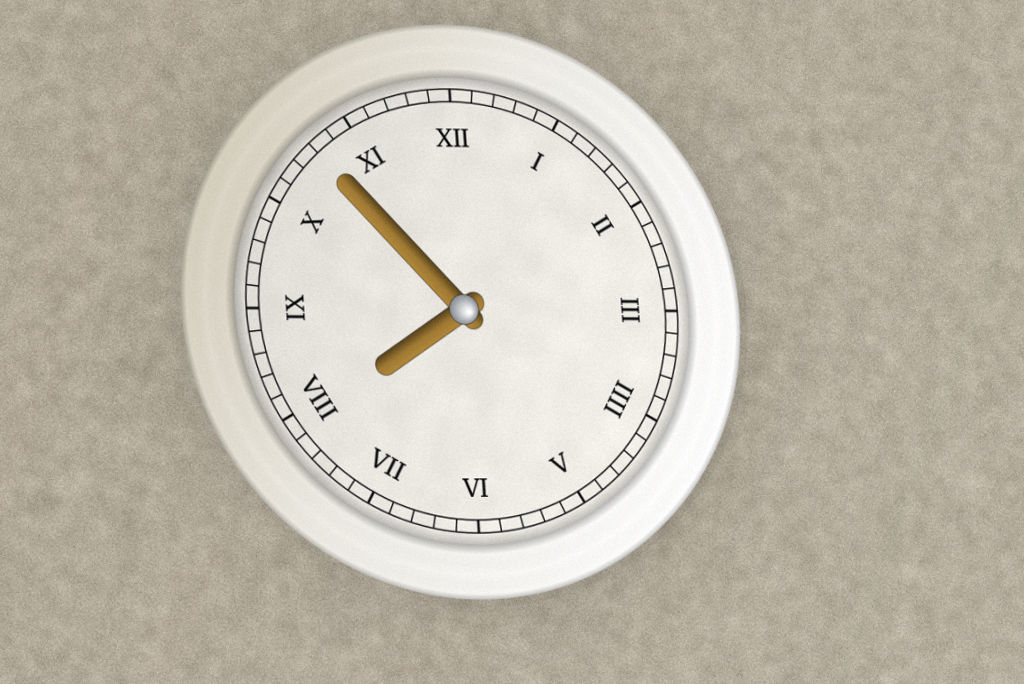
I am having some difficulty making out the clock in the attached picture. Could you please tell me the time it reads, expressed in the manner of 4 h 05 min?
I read 7 h 53 min
